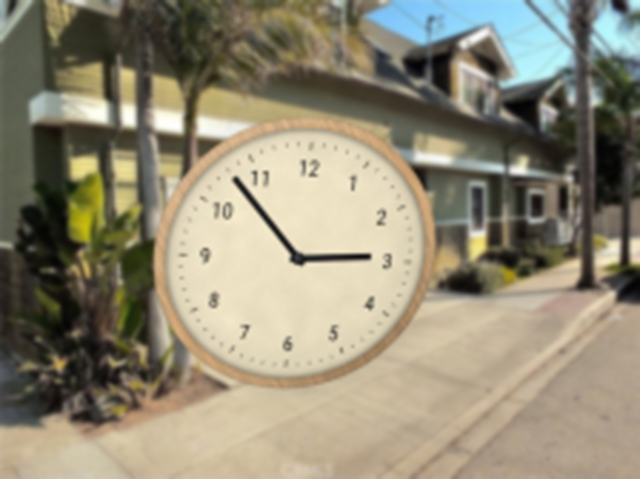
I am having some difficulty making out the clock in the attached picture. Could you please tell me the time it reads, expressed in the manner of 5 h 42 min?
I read 2 h 53 min
